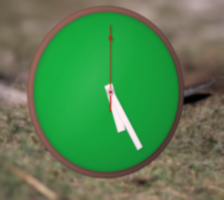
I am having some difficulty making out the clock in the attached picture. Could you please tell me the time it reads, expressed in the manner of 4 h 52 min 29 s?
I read 5 h 25 min 00 s
